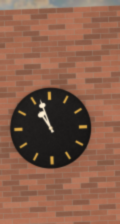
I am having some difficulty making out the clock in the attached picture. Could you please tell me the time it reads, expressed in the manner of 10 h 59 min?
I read 10 h 57 min
